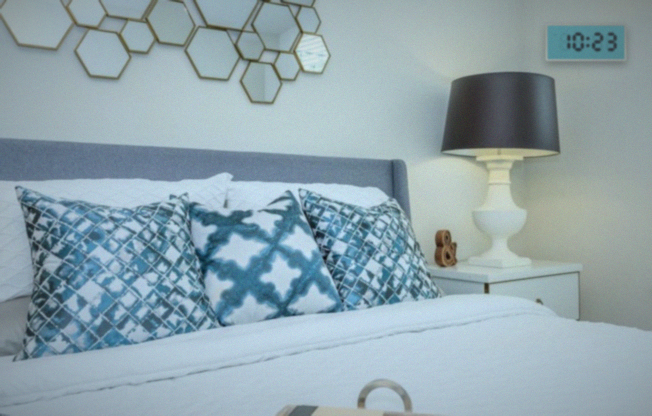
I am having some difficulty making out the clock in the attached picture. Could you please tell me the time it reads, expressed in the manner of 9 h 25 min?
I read 10 h 23 min
